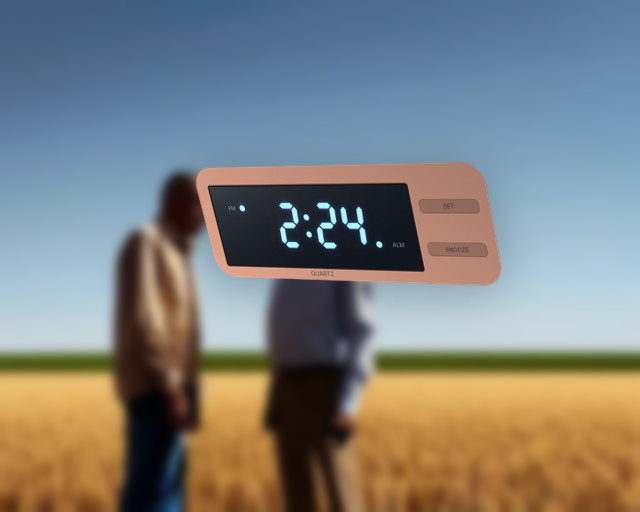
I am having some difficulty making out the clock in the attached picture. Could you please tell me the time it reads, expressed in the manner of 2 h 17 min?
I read 2 h 24 min
